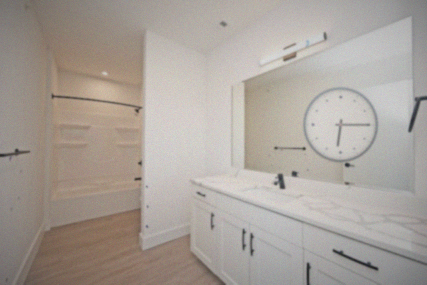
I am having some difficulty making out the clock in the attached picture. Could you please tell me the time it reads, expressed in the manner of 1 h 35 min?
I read 6 h 15 min
